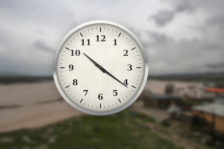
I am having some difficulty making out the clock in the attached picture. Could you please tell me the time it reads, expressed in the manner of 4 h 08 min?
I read 10 h 21 min
